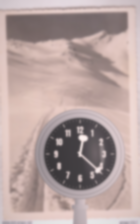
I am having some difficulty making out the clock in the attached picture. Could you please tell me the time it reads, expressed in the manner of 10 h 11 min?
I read 12 h 22 min
